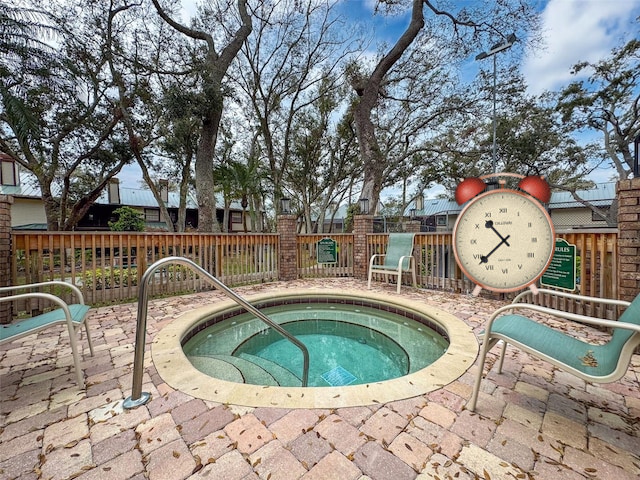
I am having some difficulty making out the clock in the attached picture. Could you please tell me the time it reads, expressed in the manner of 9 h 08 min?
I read 10 h 38 min
